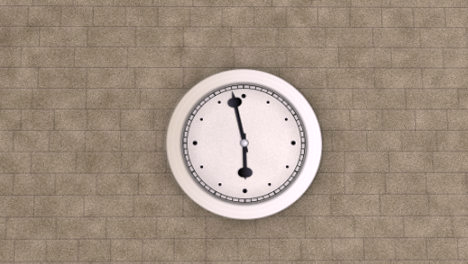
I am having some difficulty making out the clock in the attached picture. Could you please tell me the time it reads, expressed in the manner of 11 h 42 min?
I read 5 h 58 min
